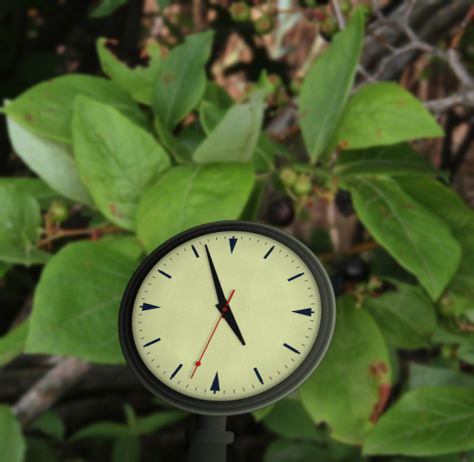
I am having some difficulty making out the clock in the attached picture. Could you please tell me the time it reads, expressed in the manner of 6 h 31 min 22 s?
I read 4 h 56 min 33 s
